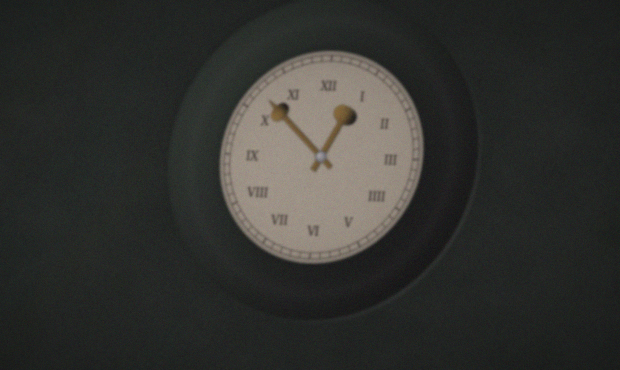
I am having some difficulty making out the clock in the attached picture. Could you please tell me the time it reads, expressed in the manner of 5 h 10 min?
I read 12 h 52 min
